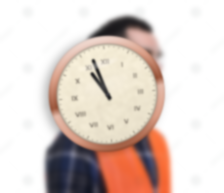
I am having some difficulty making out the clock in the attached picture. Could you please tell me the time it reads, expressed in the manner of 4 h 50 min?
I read 10 h 57 min
